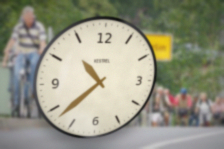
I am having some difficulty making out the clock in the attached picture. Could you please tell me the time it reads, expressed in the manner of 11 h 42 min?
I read 10 h 38 min
